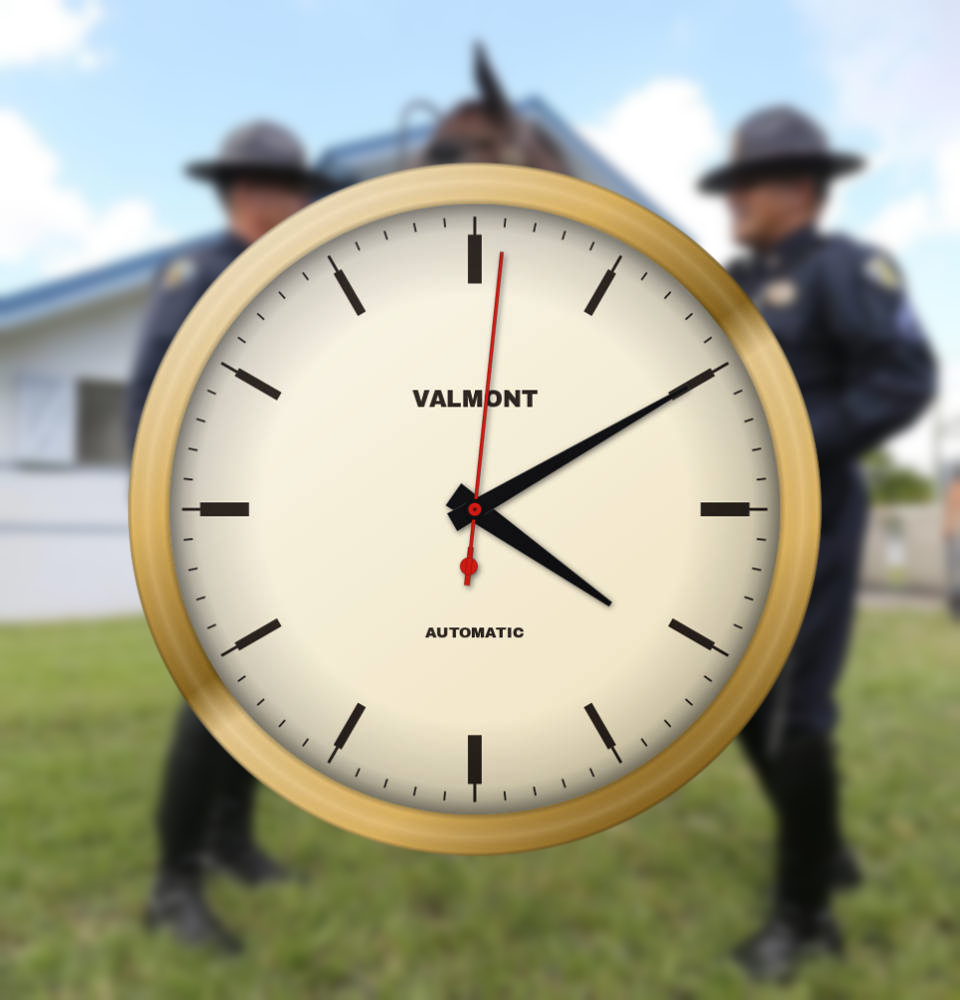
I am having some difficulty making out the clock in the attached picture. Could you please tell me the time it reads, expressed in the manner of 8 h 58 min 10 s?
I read 4 h 10 min 01 s
